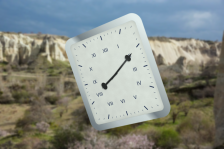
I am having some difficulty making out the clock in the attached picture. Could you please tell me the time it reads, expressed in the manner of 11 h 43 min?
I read 8 h 10 min
